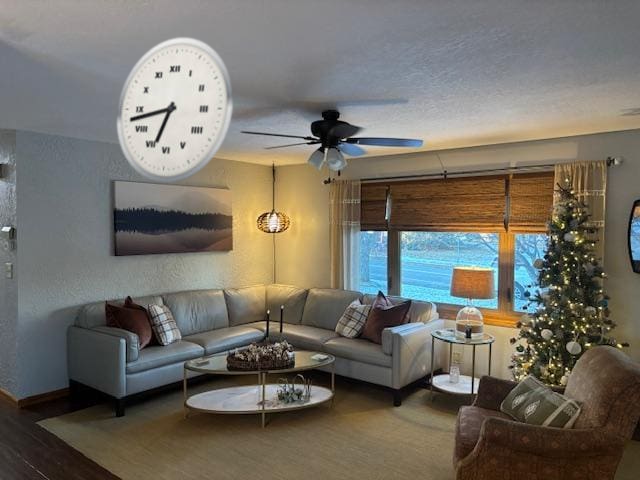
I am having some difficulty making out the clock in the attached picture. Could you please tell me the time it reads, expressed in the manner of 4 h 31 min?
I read 6 h 43 min
